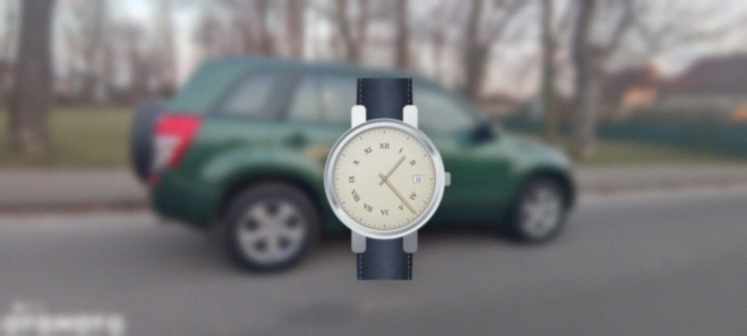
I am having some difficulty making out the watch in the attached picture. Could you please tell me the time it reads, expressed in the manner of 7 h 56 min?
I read 1 h 23 min
